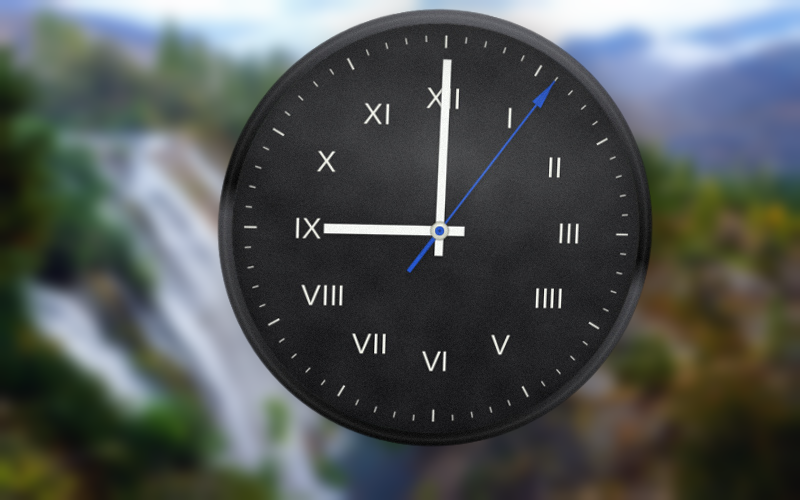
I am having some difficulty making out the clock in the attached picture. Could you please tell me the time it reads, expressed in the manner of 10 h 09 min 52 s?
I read 9 h 00 min 06 s
